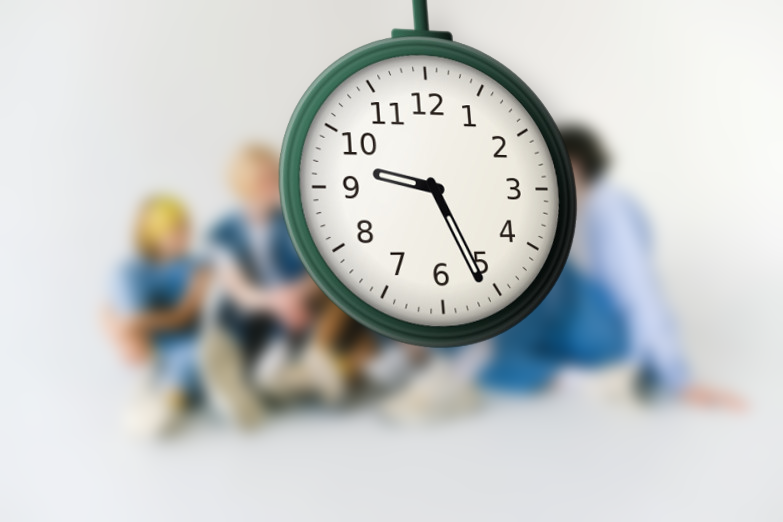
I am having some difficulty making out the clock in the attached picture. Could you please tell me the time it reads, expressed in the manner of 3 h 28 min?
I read 9 h 26 min
